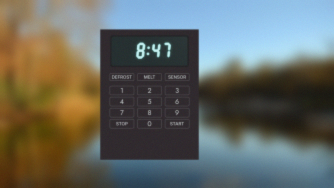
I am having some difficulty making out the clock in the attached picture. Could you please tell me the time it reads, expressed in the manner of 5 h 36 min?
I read 8 h 47 min
